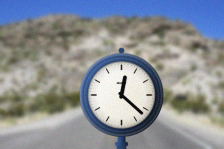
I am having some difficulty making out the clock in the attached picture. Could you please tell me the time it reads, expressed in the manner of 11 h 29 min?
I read 12 h 22 min
